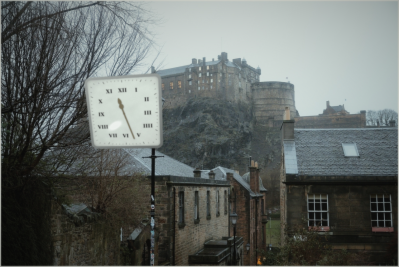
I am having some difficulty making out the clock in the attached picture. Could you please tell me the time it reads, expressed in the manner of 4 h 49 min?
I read 11 h 27 min
